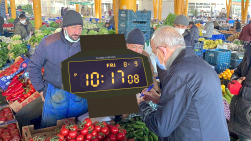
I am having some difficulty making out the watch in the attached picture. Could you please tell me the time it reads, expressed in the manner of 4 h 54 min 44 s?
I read 10 h 17 min 08 s
